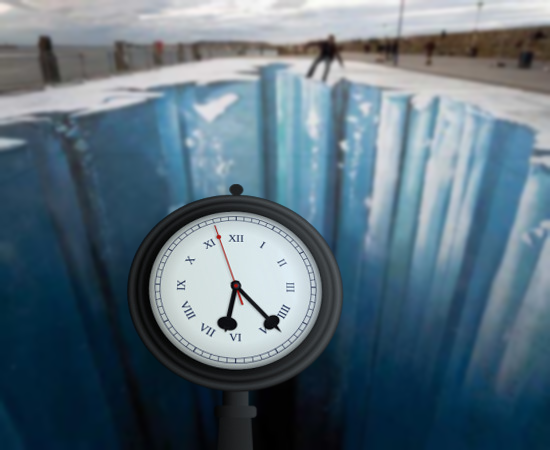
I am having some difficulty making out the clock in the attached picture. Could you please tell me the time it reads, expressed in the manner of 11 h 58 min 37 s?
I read 6 h 22 min 57 s
